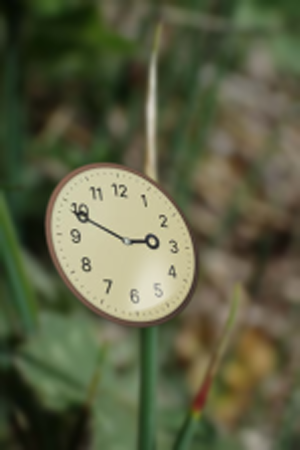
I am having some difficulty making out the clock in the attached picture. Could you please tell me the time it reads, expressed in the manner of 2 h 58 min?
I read 2 h 49 min
